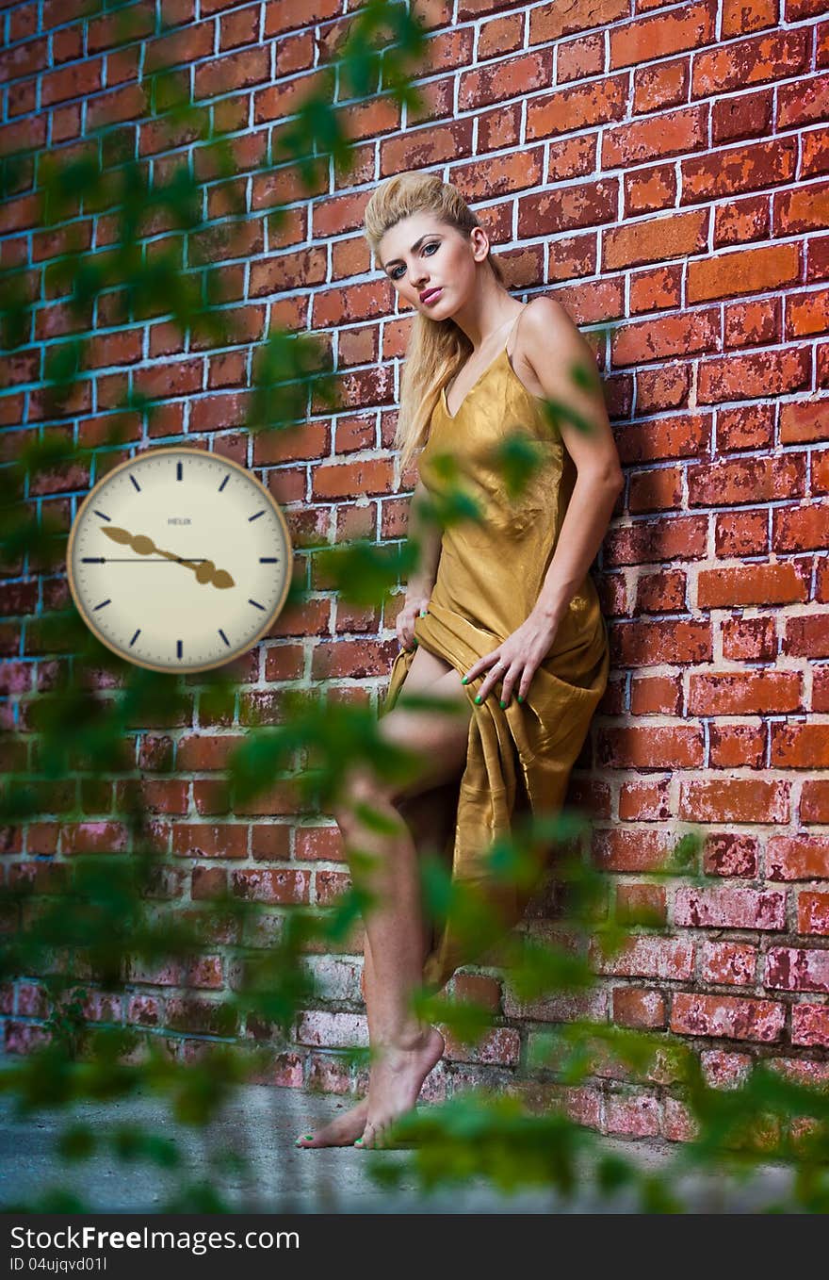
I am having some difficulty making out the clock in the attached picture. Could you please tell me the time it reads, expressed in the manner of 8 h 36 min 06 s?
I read 3 h 48 min 45 s
